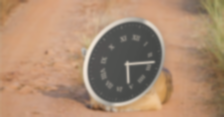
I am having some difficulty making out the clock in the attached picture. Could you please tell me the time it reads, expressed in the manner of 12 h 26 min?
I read 5 h 13 min
